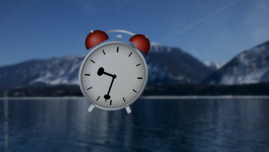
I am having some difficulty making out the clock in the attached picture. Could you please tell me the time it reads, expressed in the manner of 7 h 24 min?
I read 9 h 32 min
